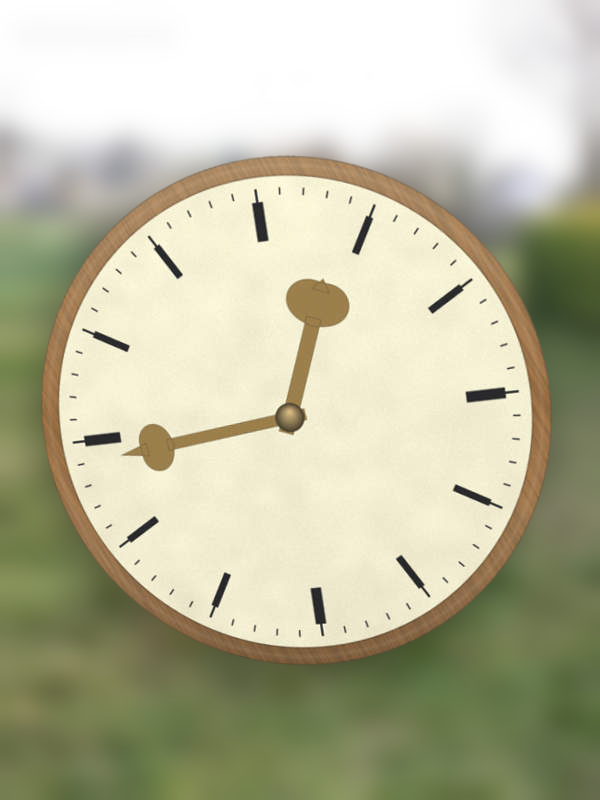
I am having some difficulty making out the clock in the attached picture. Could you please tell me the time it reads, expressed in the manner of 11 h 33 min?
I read 12 h 44 min
